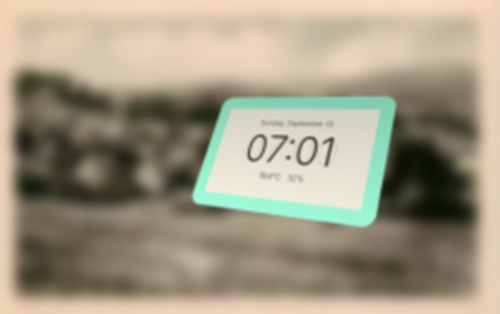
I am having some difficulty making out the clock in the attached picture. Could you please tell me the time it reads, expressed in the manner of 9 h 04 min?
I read 7 h 01 min
